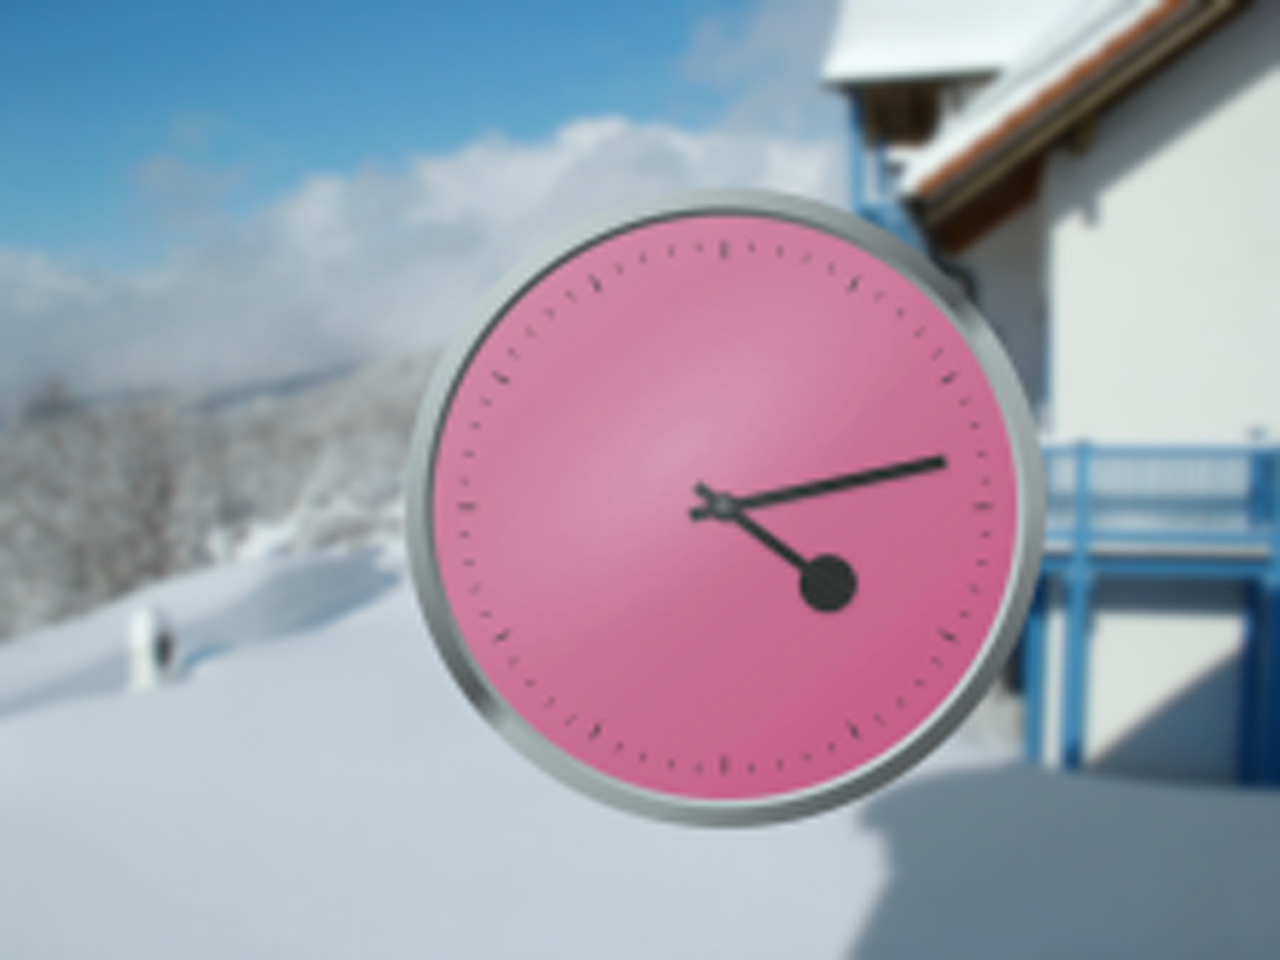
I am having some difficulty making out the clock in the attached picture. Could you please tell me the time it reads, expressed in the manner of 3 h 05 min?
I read 4 h 13 min
